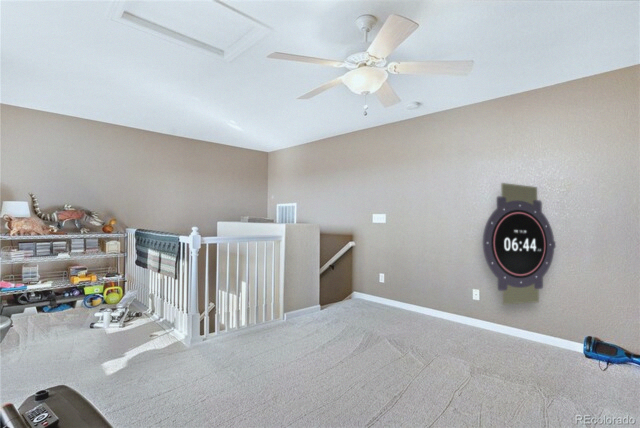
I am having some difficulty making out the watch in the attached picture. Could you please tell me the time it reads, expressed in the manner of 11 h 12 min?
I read 6 h 44 min
